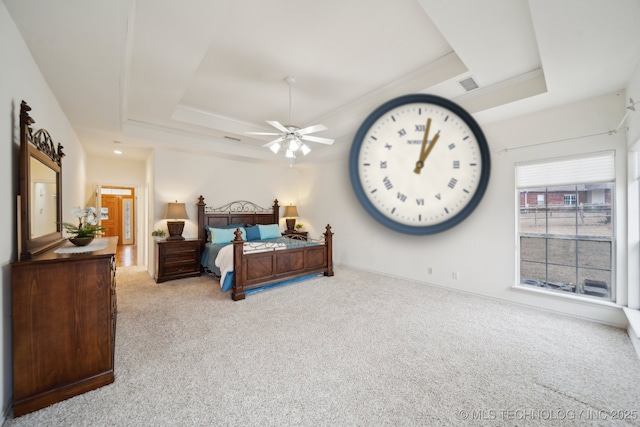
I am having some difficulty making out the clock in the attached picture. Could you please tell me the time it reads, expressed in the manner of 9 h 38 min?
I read 1 h 02 min
